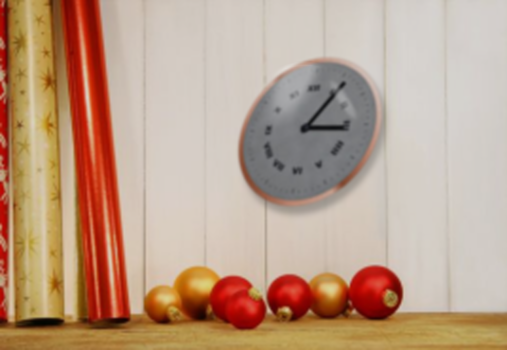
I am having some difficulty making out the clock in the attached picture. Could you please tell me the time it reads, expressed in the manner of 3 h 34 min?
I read 3 h 06 min
